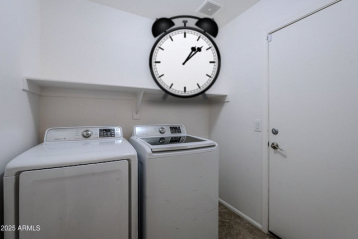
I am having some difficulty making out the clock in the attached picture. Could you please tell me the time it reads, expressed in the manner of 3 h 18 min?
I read 1 h 08 min
